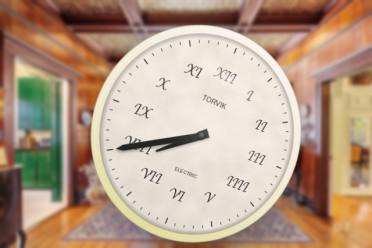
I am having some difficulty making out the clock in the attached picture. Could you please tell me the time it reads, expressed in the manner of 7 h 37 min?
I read 7 h 40 min
